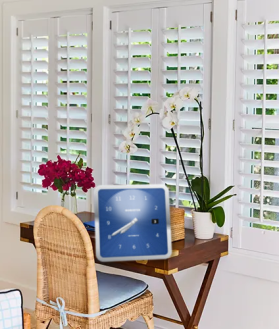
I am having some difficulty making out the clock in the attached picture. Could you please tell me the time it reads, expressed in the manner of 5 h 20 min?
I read 7 h 40 min
